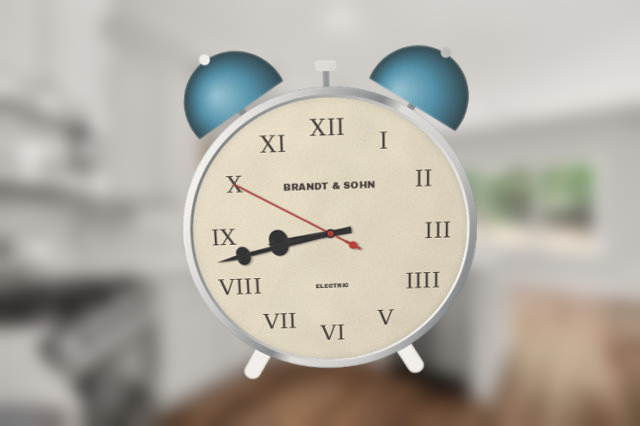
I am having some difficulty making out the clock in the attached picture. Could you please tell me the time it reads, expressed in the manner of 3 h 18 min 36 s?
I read 8 h 42 min 50 s
